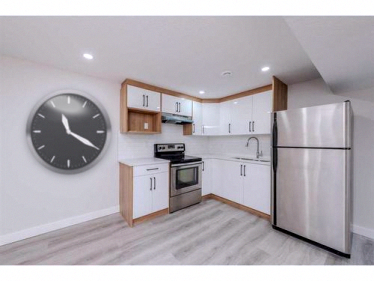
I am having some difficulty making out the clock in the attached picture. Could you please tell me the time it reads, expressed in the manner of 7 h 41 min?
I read 11 h 20 min
